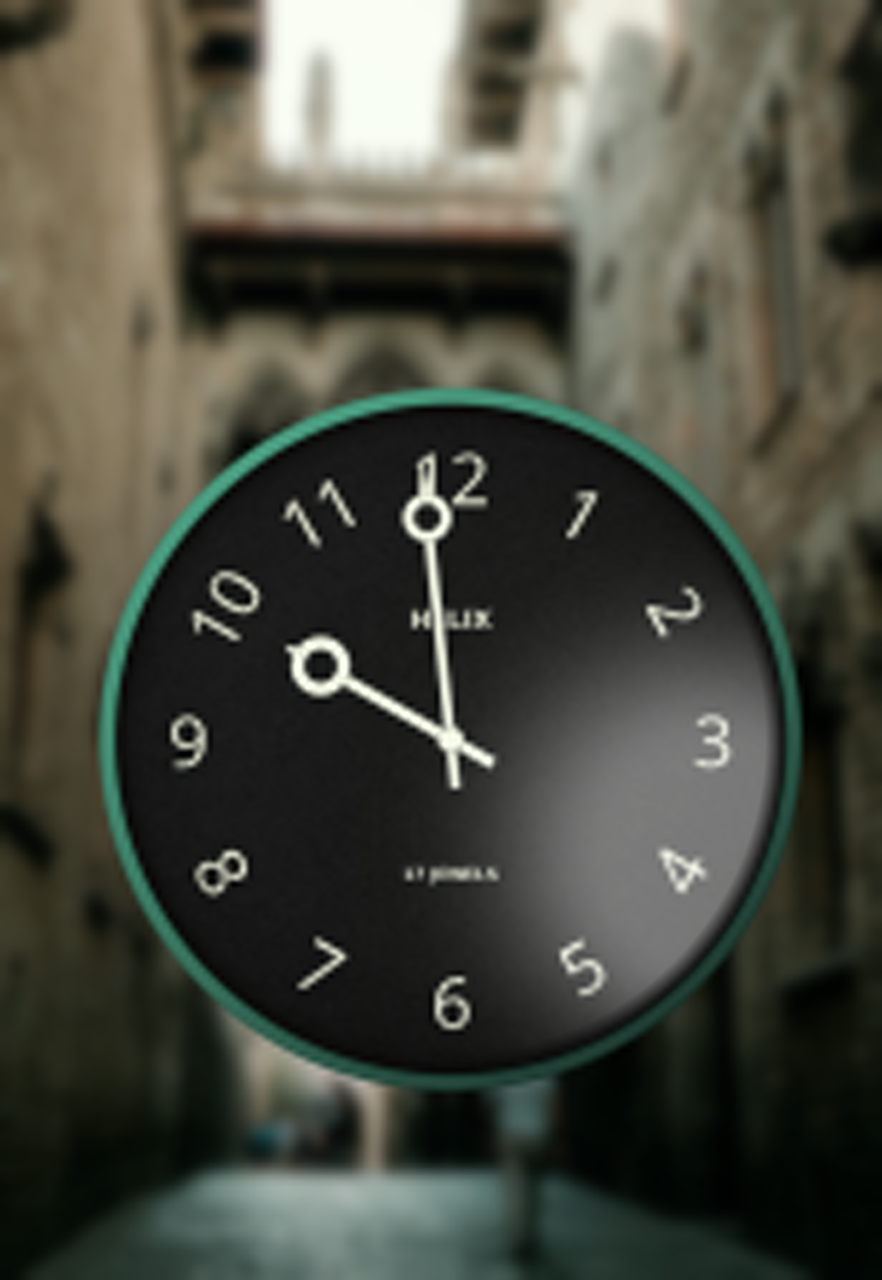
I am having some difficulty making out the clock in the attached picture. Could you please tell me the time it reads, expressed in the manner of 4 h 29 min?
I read 9 h 59 min
